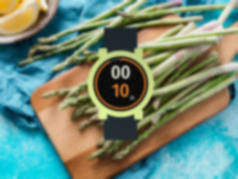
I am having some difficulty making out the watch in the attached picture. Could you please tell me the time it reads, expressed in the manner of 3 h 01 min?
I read 0 h 10 min
